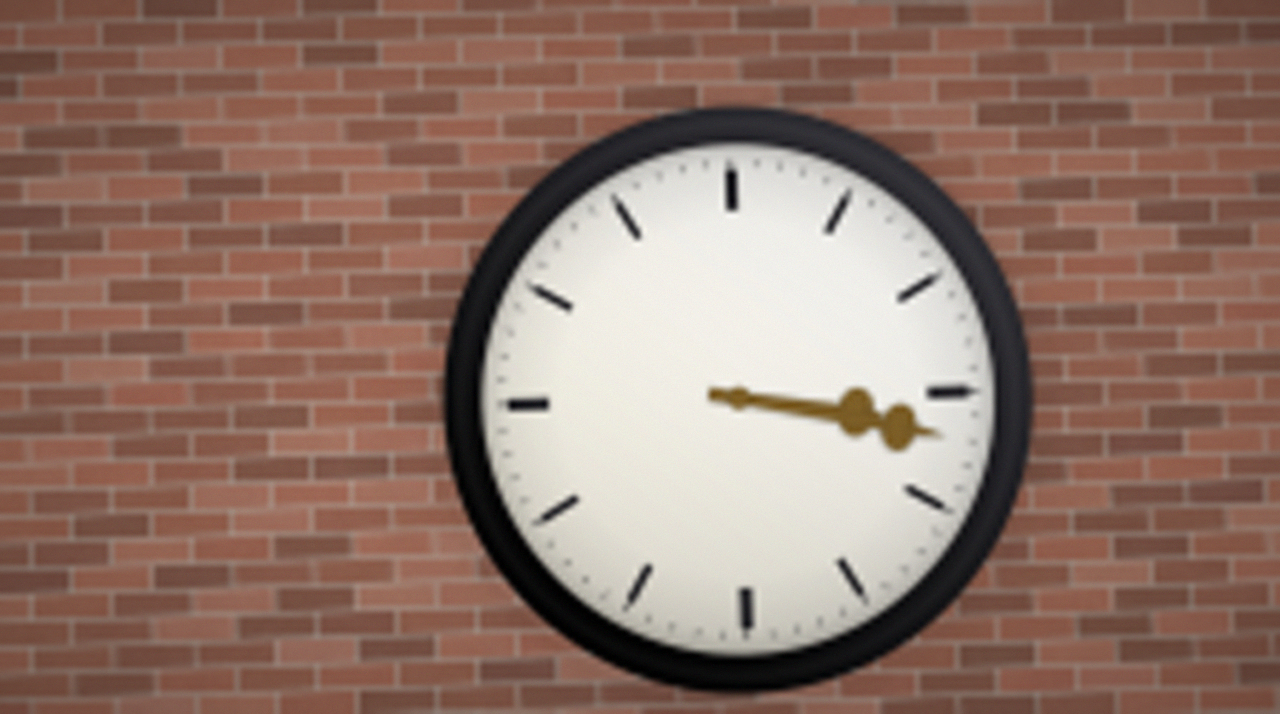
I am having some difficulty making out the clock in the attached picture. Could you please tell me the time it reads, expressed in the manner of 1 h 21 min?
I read 3 h 17 min
